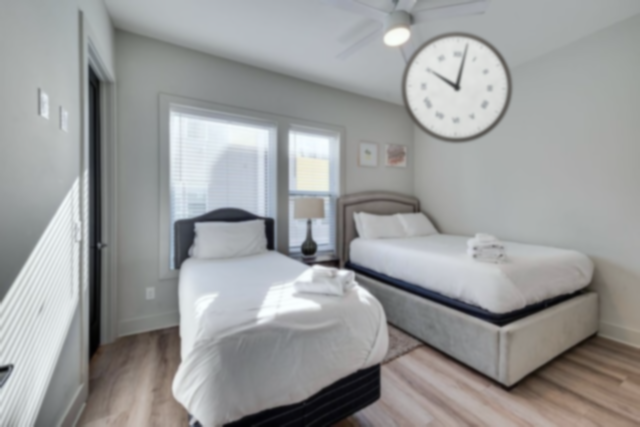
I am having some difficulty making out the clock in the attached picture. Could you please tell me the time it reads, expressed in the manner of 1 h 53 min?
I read 10 h 02 min
